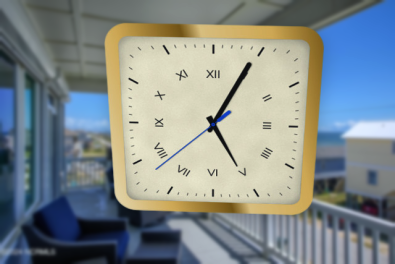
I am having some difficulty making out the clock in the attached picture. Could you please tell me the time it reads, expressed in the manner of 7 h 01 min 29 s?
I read 5 h 04 min 38 s
